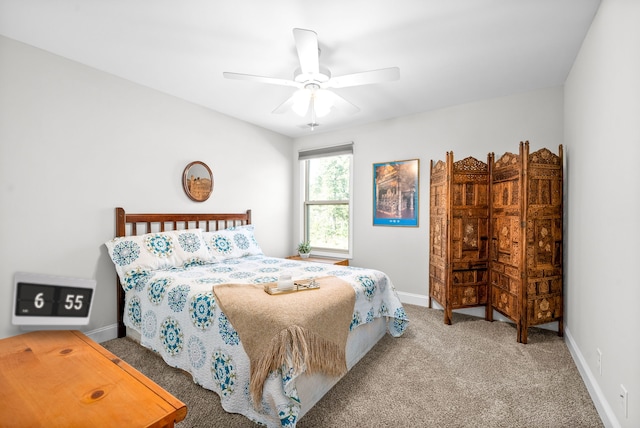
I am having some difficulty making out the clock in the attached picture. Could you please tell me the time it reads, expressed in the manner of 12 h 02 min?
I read 6 h 55 min
